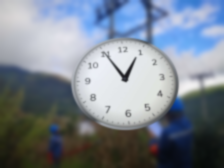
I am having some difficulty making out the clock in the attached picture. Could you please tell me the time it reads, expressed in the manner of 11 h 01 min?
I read 12 h 55 min
